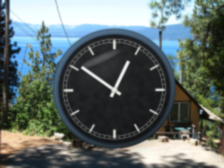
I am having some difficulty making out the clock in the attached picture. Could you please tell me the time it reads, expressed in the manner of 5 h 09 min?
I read 12 h 51 min
